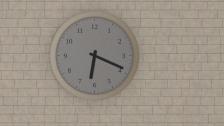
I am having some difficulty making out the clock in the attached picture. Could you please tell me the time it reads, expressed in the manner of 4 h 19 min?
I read 6 h 19 min
